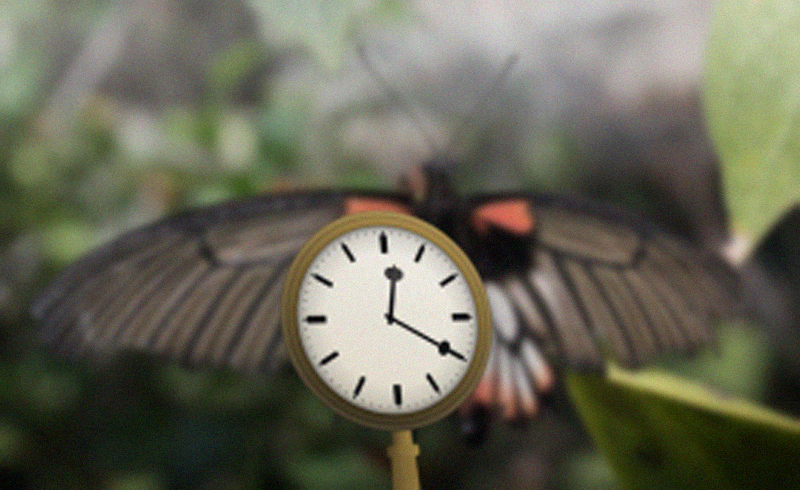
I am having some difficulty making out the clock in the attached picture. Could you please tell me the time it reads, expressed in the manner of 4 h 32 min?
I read 12 h 20 min
